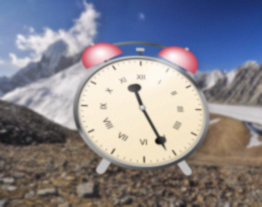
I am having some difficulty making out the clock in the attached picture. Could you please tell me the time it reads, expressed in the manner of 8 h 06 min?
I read 11 h 26 min
